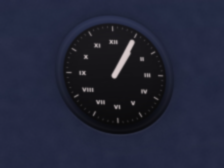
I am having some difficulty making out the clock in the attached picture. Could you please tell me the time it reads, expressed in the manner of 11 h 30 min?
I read 1 h 05 min
